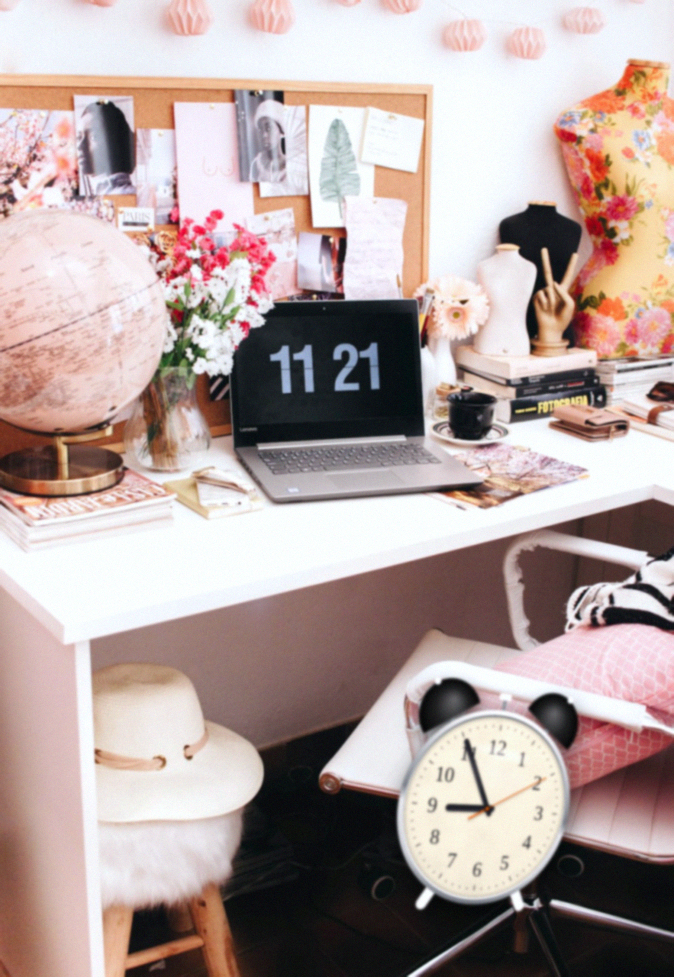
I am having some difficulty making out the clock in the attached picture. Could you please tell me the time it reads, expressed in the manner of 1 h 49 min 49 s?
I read 8 h 55 min 10 s
